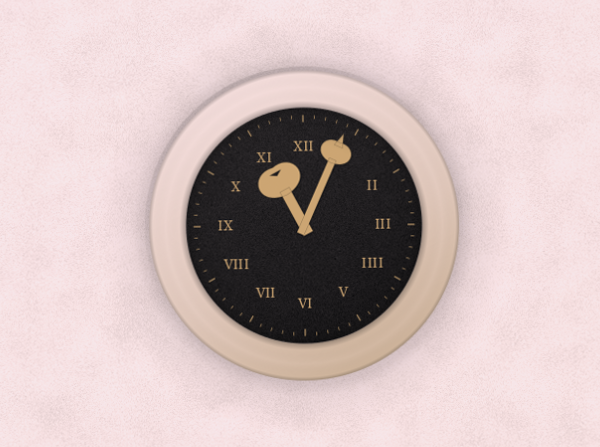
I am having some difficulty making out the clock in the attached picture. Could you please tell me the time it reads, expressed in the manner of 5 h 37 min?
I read 11 h 04 min
